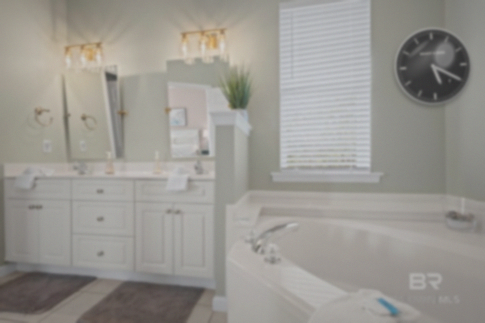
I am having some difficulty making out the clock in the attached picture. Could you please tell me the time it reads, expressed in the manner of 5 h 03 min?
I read 5 h 20 min
